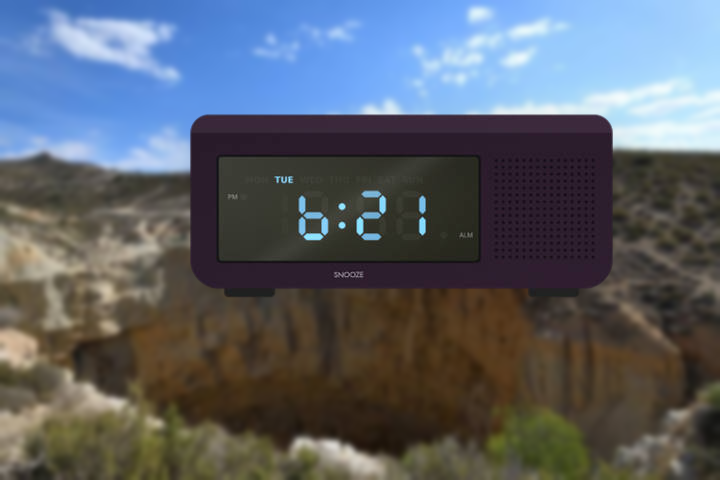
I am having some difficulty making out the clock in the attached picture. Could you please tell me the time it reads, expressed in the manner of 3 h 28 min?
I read 6 h 21 min
